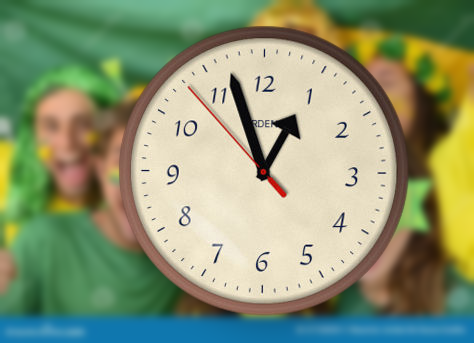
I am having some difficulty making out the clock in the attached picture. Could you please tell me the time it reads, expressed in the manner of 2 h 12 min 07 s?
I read 12 h 56 min 53 s
